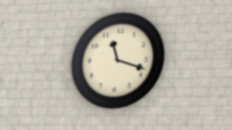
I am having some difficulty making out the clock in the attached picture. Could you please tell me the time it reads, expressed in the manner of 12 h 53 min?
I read 11 h 18 min
